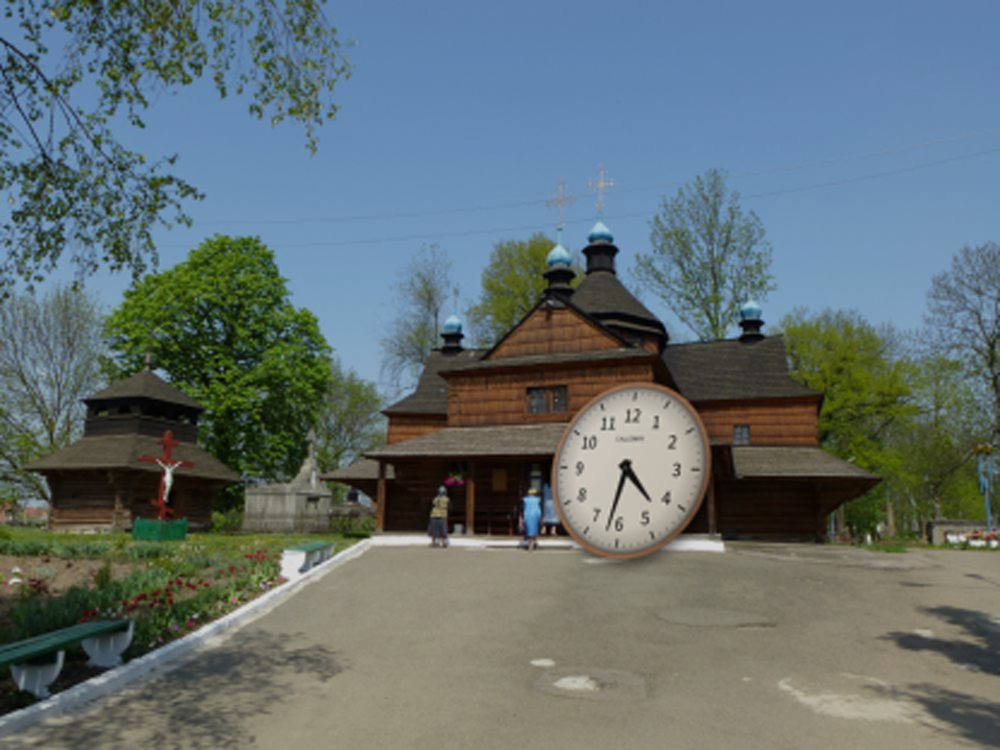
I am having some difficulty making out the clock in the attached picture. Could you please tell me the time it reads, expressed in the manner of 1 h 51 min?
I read 4 h 32 min
